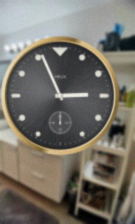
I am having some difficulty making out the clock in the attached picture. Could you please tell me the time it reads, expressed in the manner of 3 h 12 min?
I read 2 h 56 min
